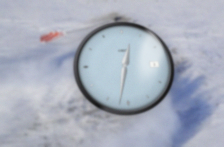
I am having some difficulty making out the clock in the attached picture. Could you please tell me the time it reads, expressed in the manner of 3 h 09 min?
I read 12 h 32 min
